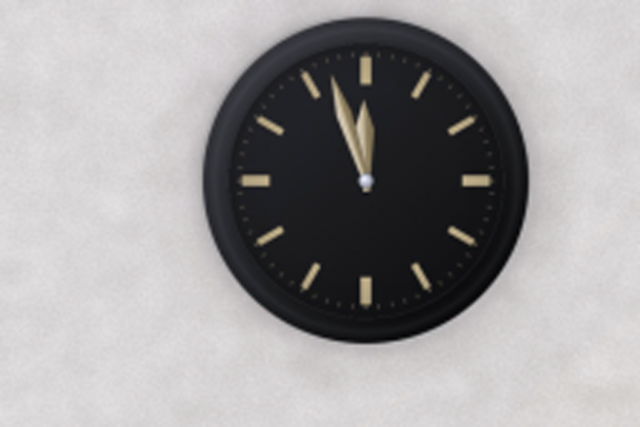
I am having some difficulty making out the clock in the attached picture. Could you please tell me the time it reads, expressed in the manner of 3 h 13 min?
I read 11 h 57 min
